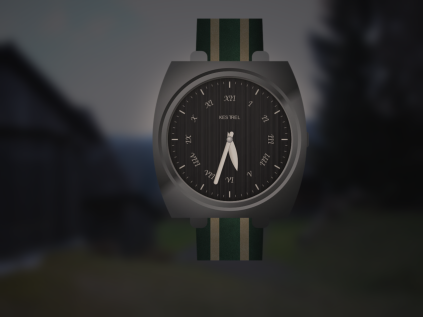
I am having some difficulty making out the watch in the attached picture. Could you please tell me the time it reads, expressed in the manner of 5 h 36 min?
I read 5 h 33 min
